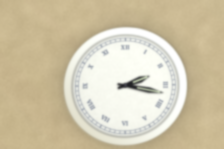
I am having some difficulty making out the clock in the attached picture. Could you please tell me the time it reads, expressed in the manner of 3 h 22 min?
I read 2 h 17 min
